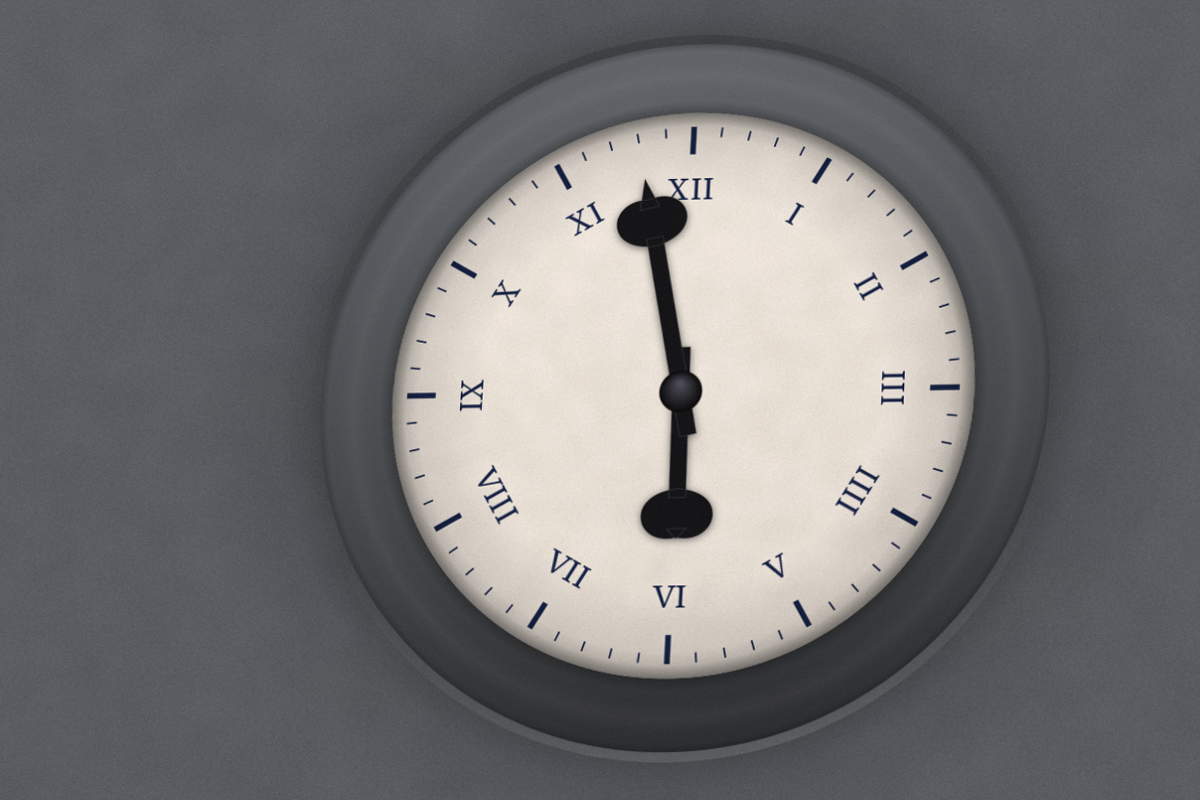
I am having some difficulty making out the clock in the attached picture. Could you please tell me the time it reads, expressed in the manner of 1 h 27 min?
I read 5 h 58 min
